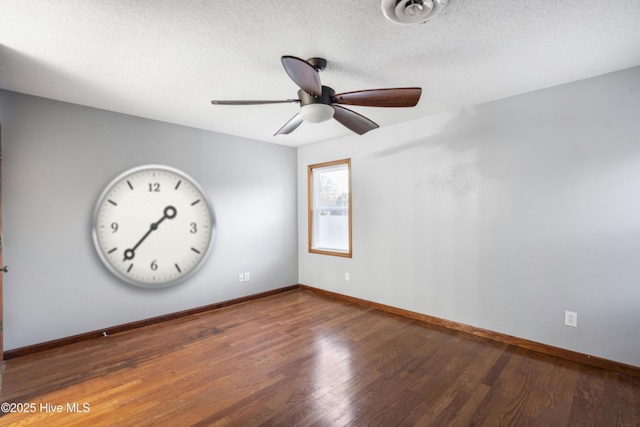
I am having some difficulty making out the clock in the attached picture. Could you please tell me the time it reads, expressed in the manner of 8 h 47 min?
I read 1 h 37 min
